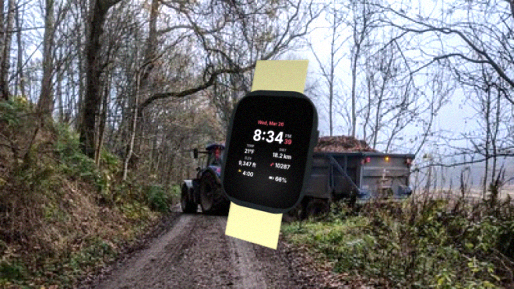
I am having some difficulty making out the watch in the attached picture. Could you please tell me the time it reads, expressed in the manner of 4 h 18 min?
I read 8 h 34 min
